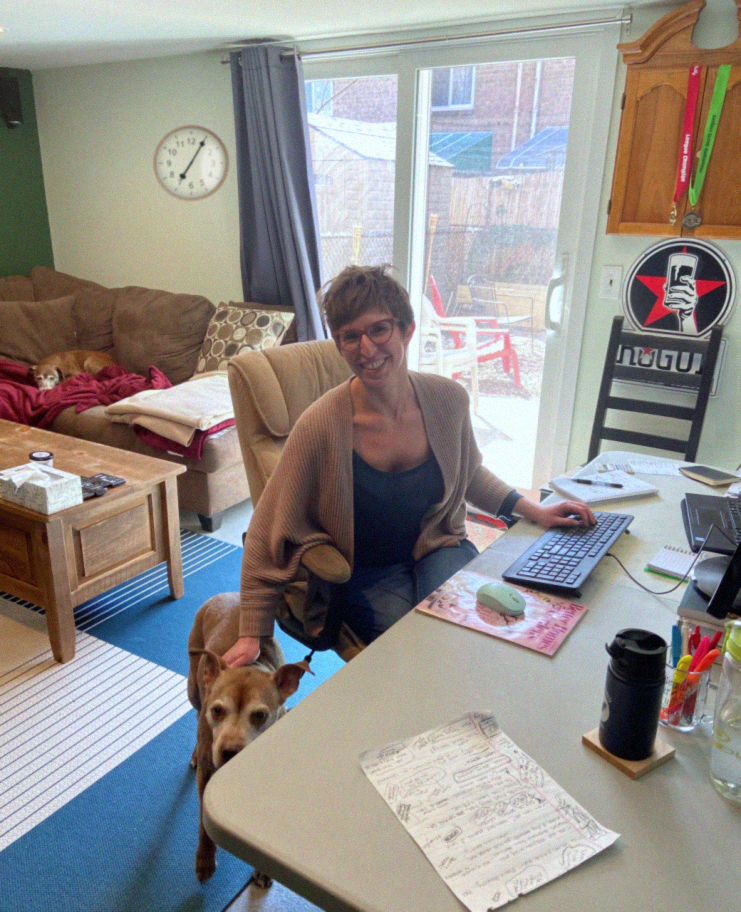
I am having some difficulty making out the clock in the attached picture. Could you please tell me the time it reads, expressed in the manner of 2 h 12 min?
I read 7 h 05 min
